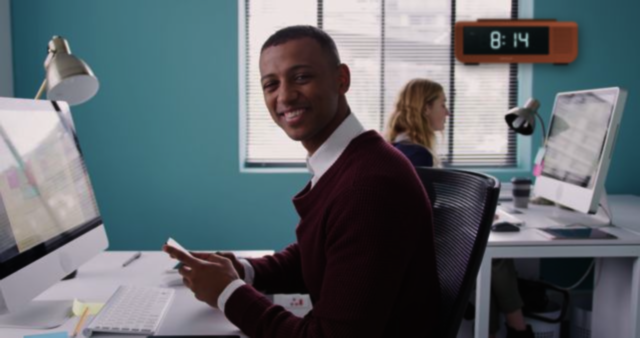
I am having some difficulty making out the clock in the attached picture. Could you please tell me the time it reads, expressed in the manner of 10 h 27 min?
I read 8 h 14 min
